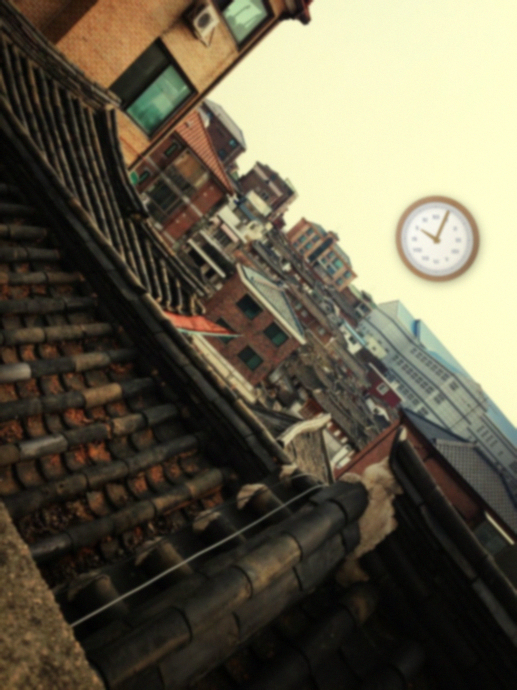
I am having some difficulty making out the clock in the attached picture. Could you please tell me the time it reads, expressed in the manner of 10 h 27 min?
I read 10 h 04 min
